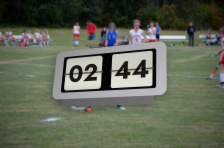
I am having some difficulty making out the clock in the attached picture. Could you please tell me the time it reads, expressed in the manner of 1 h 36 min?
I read 2 h 44 min
